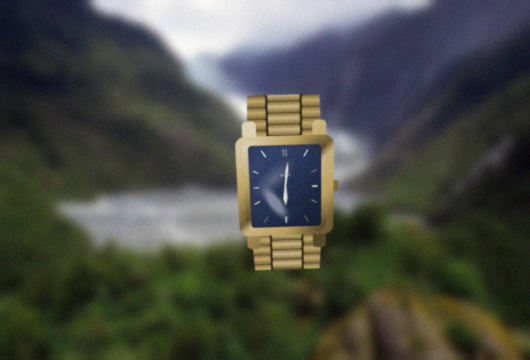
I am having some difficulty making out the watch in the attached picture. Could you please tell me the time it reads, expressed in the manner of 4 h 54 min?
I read 6 h 01 min
